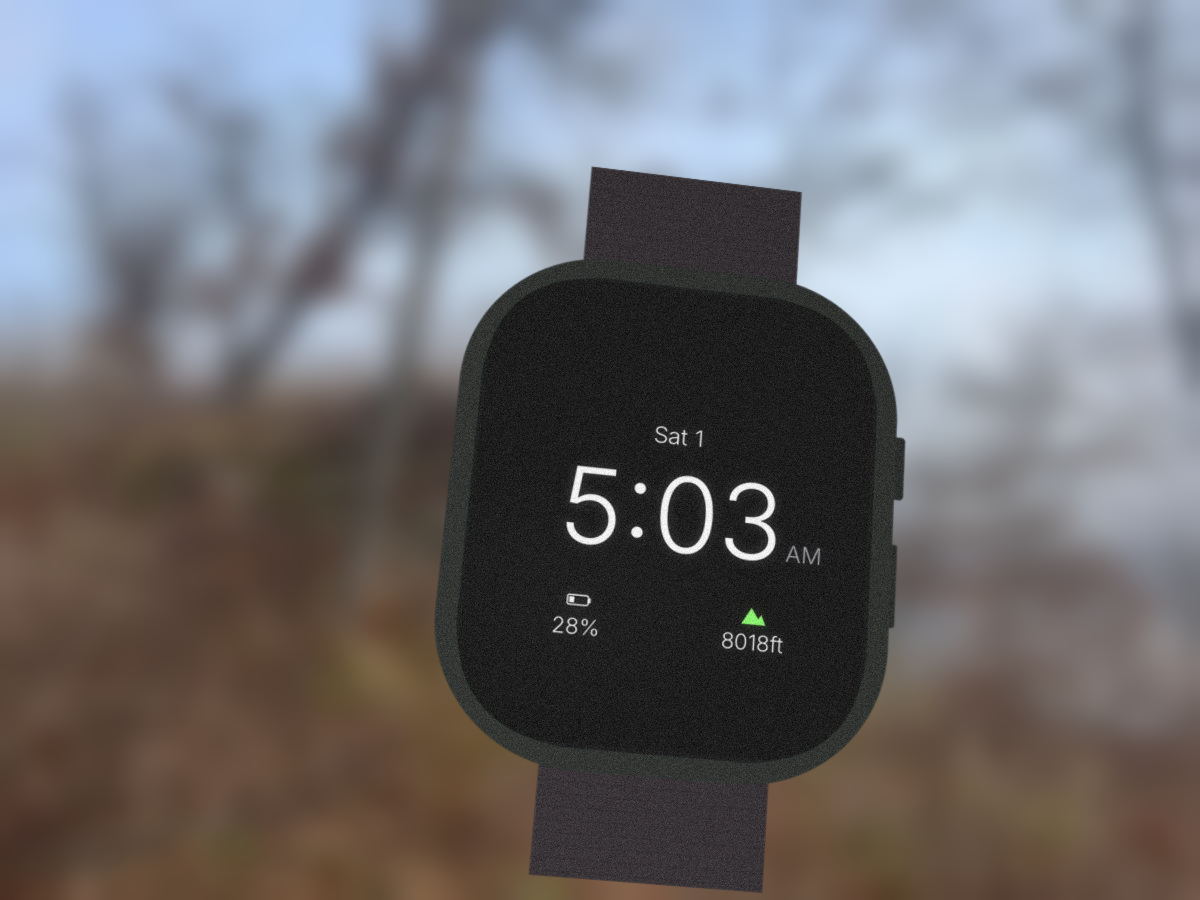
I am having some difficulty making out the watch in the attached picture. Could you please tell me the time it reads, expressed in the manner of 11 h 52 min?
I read 5 h 03 min
